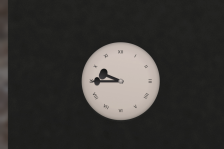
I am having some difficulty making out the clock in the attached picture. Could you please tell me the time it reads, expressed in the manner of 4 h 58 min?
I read 9 h 45 min
